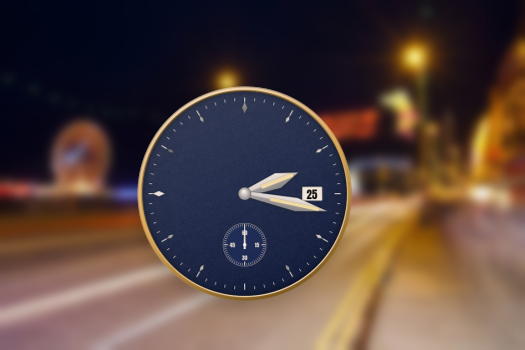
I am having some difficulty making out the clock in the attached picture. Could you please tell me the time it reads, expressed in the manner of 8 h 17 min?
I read 2 h 17 min
